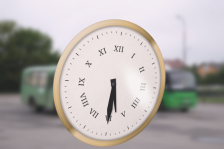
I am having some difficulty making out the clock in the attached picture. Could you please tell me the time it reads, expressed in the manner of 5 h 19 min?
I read 5 h 30 min
